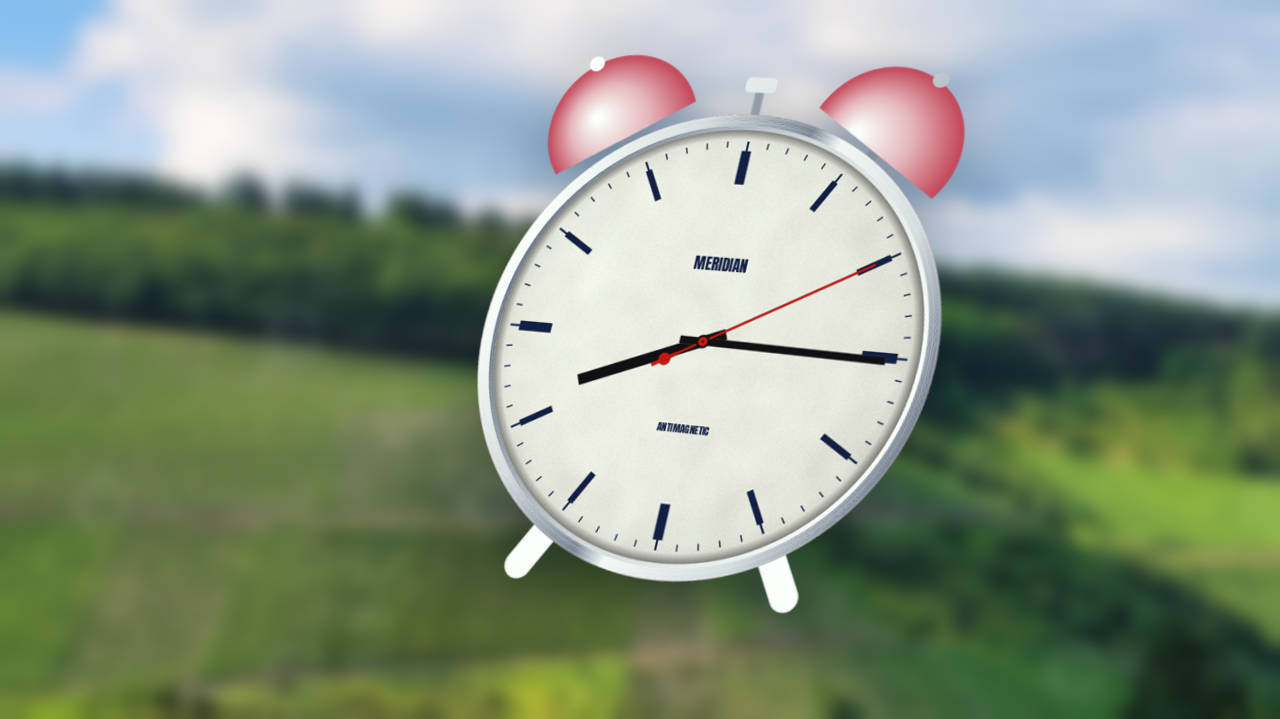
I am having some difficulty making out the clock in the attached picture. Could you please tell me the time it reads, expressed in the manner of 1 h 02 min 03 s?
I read 8 h 15 min 10 s
